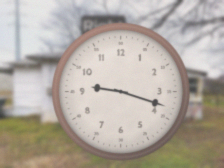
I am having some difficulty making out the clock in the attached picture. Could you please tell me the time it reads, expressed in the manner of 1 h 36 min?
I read 9 h 18 min
